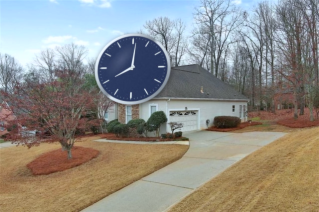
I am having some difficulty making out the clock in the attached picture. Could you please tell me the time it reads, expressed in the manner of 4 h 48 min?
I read 8 h 01 min
